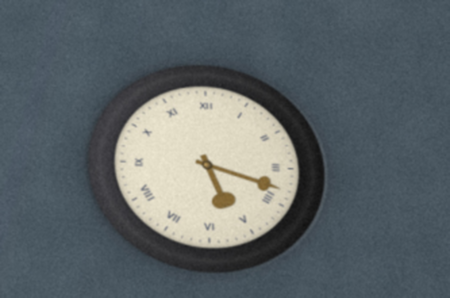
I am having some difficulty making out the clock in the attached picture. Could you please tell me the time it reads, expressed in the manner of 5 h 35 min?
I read 5 h 18 min
